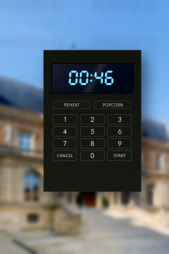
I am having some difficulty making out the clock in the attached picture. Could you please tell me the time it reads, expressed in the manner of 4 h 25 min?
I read 0 h 46 min
